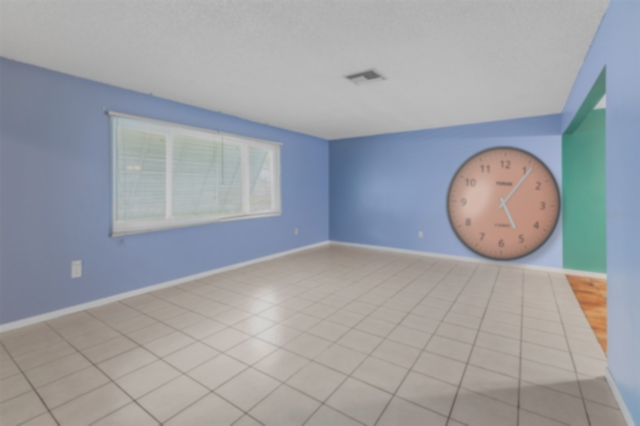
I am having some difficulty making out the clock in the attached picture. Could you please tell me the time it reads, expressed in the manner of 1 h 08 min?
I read 5 h 06 min
